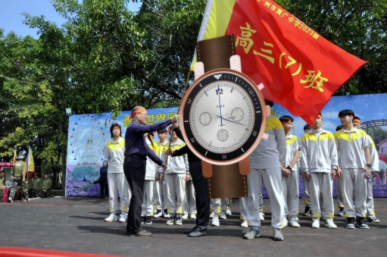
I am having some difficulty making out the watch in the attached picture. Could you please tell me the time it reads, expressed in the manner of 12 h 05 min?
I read 3 h 19 min
